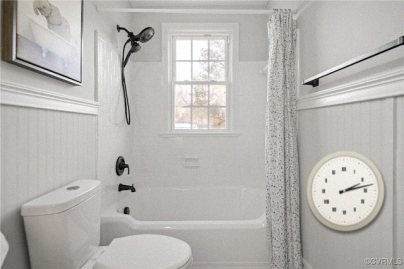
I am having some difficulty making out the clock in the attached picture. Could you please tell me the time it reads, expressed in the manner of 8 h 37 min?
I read 2 h 13 min
